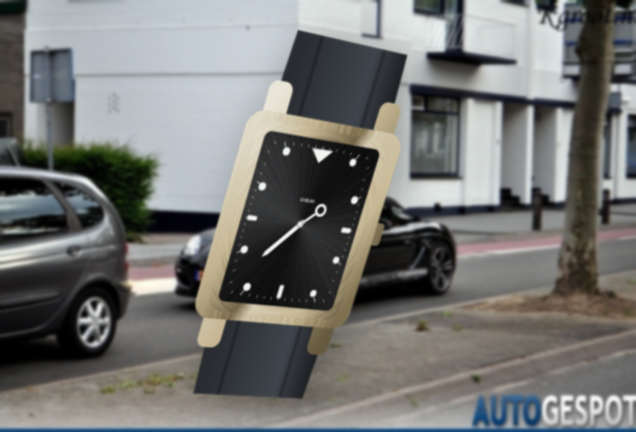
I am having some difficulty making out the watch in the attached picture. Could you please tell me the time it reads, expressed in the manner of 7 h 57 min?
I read 1 h 37 min
